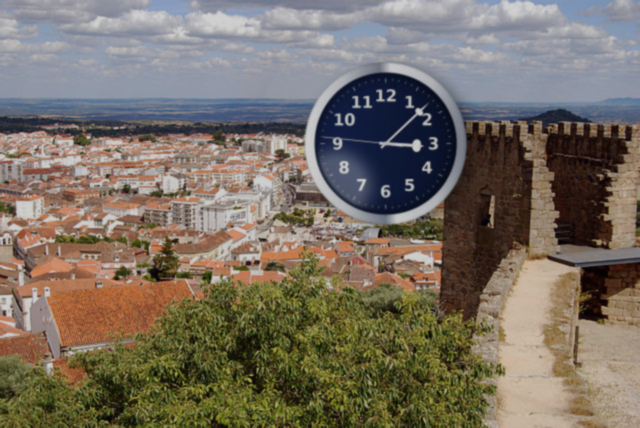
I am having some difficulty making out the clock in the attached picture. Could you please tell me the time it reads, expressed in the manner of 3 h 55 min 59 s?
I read 3 h 07 min 46 s
